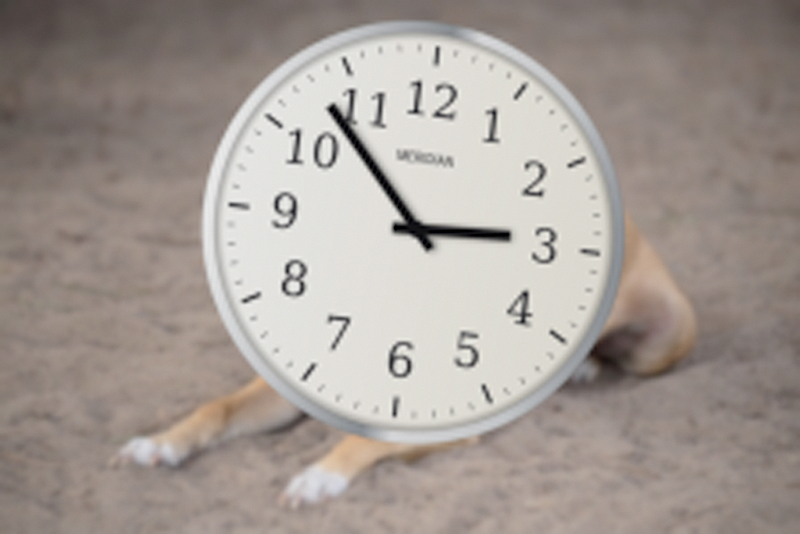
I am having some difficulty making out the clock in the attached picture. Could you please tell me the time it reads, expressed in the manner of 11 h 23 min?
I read 2 h 53 min
